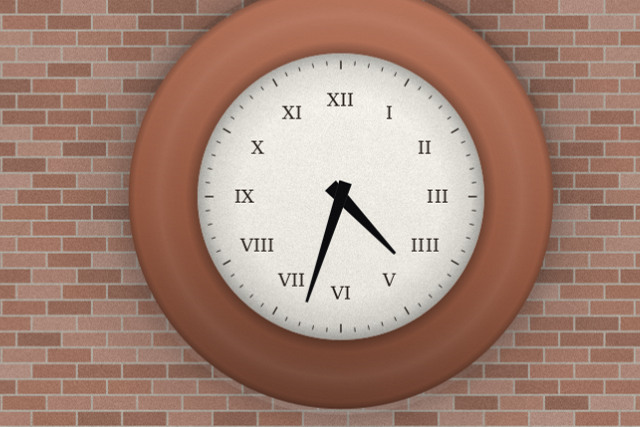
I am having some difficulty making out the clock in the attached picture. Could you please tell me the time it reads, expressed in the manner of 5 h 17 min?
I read 4 h 33 min
